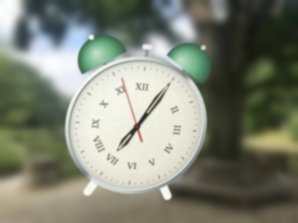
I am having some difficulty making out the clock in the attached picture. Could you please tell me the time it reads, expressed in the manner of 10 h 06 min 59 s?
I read 7 h 04 min 56 s
